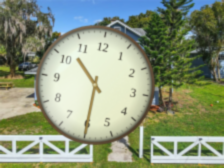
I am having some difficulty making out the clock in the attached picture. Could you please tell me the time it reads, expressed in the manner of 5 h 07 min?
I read 10 h 30 min
